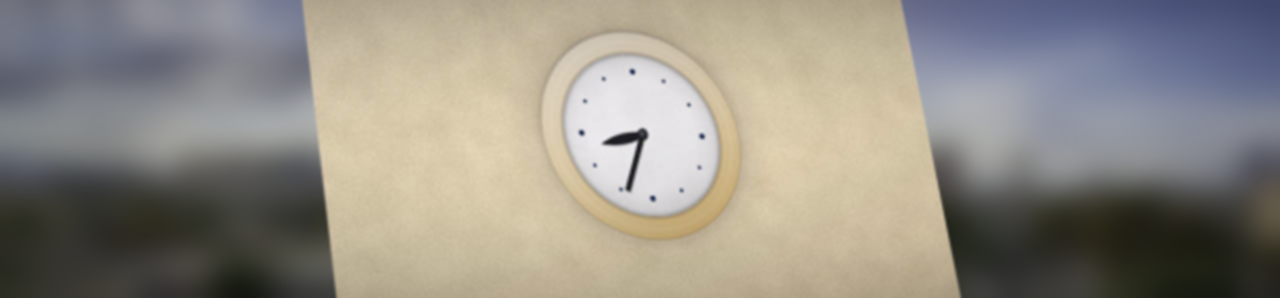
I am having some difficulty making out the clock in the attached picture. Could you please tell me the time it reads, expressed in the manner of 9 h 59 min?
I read 8 h 34 min
